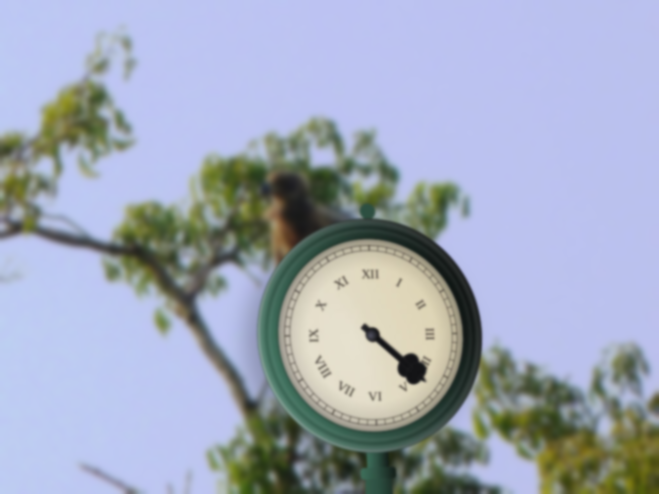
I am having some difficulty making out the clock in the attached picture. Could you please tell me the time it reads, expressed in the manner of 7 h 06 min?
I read 4 h 22 min
